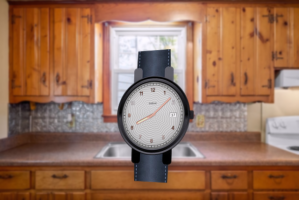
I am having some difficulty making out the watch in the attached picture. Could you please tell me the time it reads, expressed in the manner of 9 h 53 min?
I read 8 h 08 min
